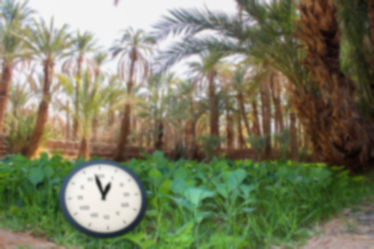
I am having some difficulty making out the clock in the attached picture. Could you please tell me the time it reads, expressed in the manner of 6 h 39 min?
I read 12 h 58 min
